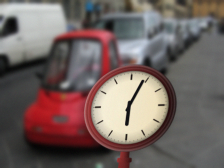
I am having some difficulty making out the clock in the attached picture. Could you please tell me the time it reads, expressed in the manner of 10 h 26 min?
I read 6 h 04 min
